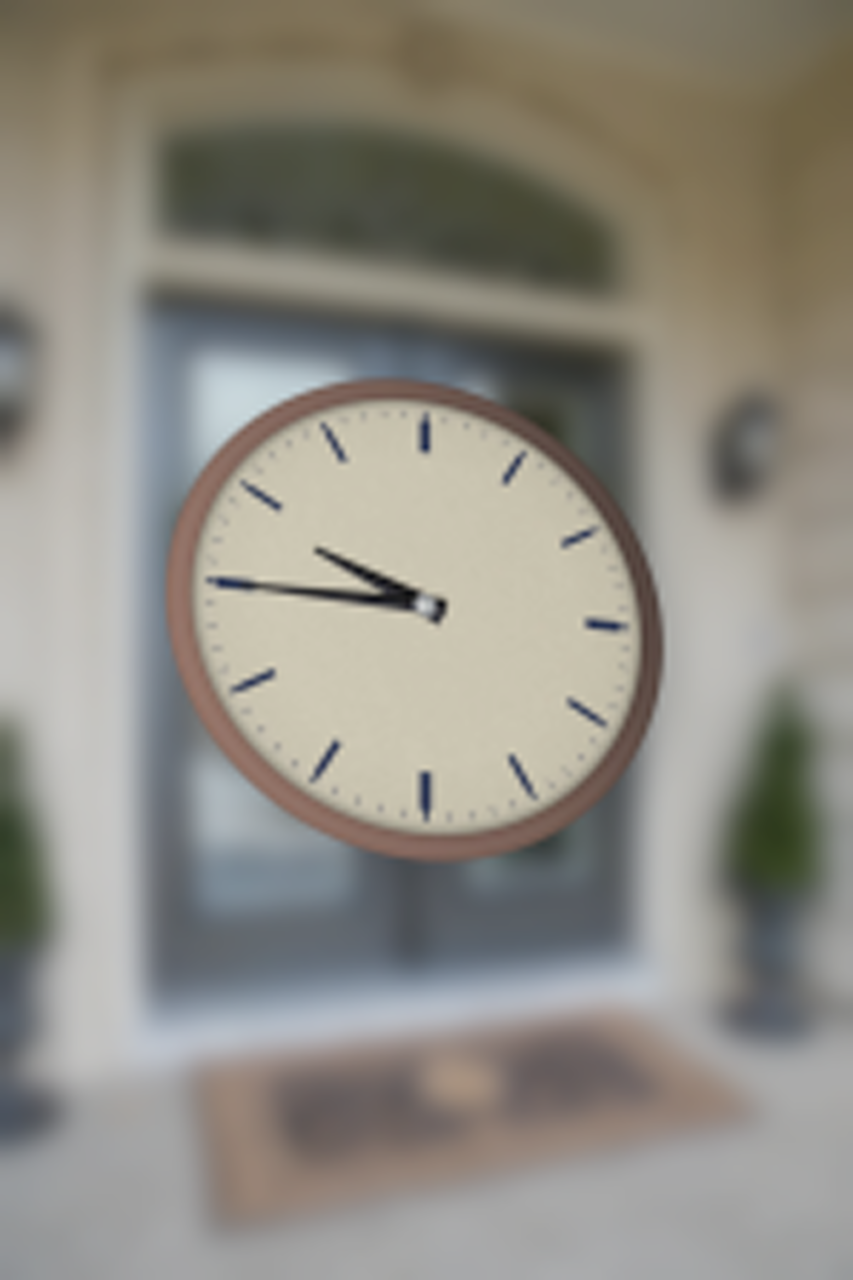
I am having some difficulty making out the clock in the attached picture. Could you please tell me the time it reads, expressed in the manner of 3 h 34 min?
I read 9 h 45 min
